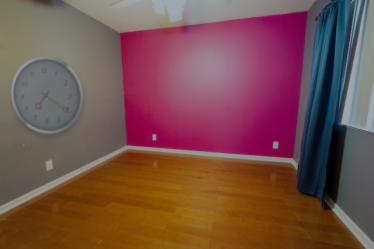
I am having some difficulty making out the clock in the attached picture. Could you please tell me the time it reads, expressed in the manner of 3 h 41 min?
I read 7 h 21 min
